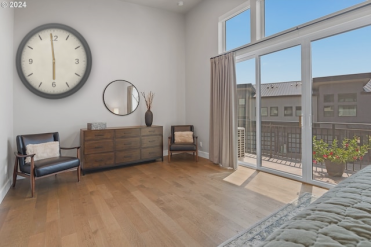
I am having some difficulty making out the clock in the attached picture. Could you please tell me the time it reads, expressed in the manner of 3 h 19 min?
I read 5 h 59 min
